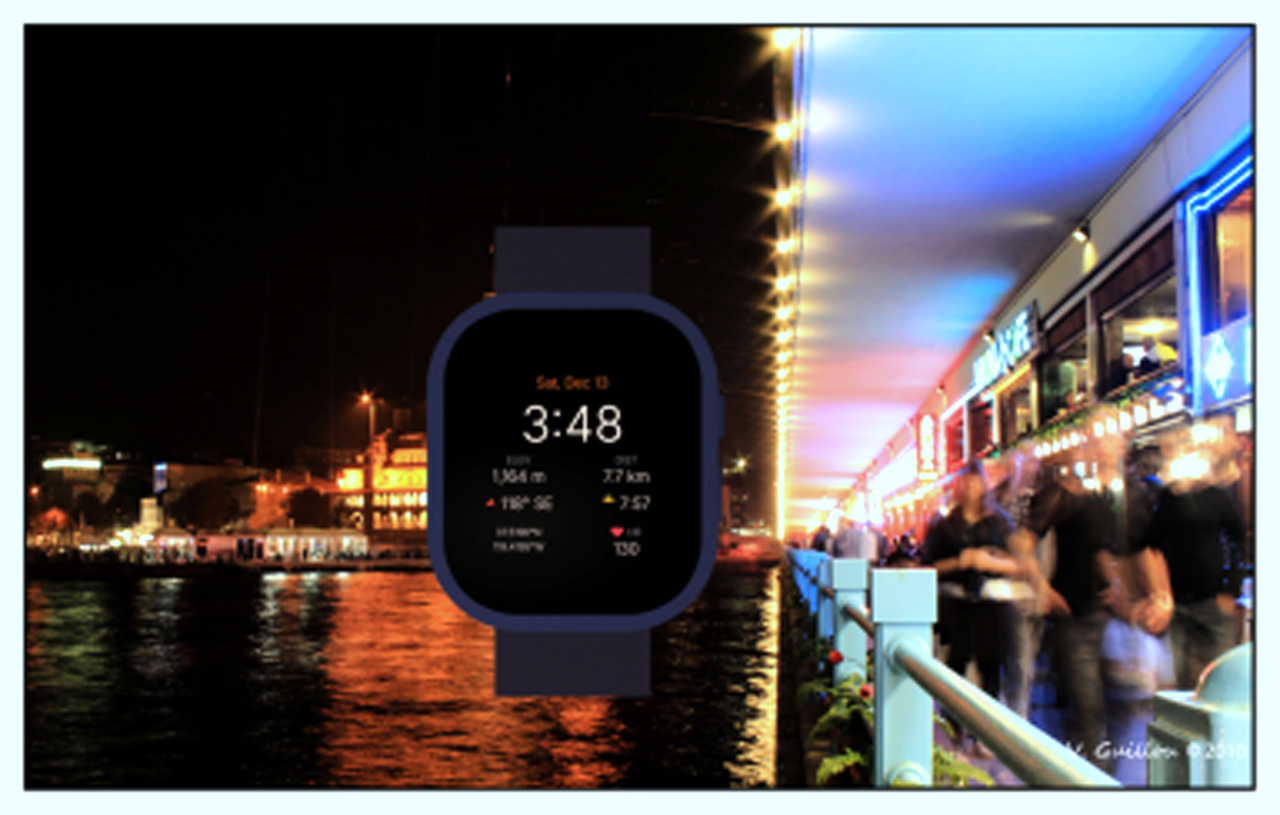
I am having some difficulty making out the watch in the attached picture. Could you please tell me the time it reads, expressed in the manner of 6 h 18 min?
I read 3 h 48 min
